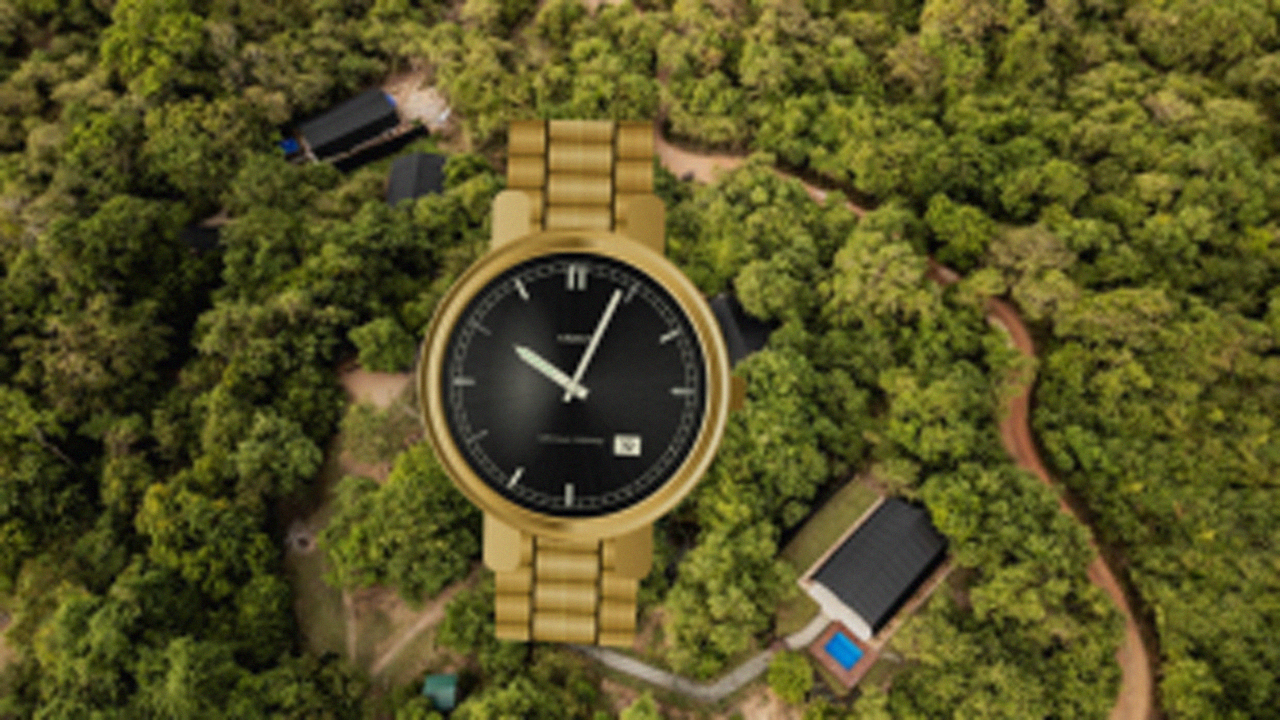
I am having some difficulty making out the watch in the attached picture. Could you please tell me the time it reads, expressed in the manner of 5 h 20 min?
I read 10 h 04 min
